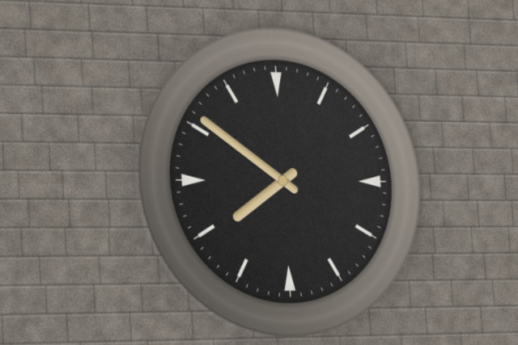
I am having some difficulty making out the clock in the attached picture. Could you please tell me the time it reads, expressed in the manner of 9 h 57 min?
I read 7 h 51 min
